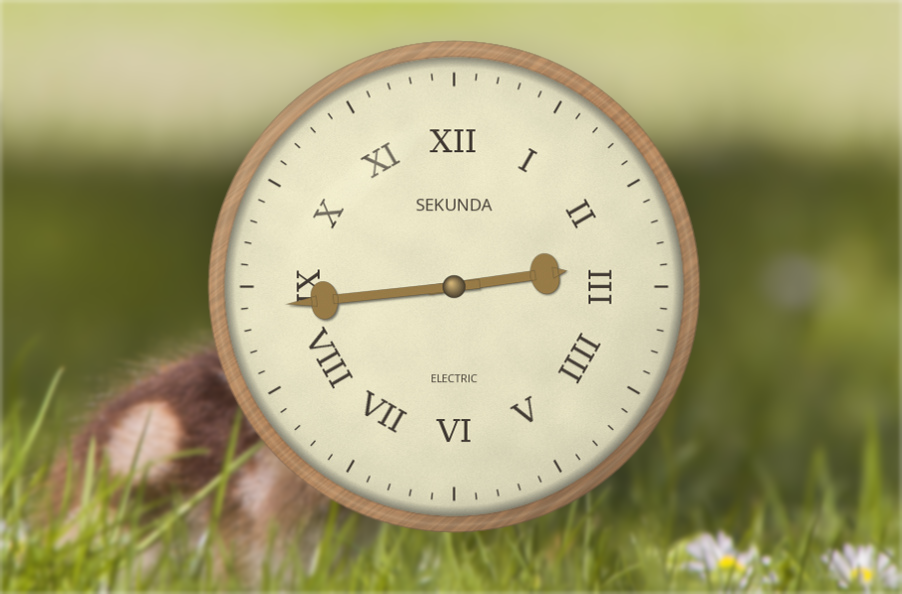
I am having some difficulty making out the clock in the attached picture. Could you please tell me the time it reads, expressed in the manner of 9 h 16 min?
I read 2 h 44 min
